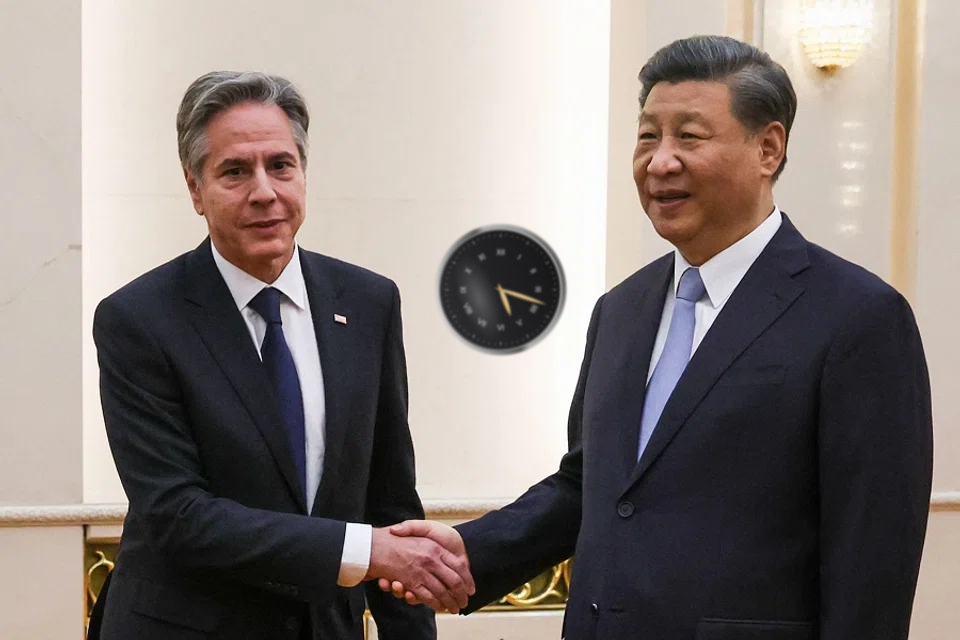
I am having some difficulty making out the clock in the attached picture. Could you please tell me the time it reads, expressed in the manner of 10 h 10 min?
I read 5 h 18 min
